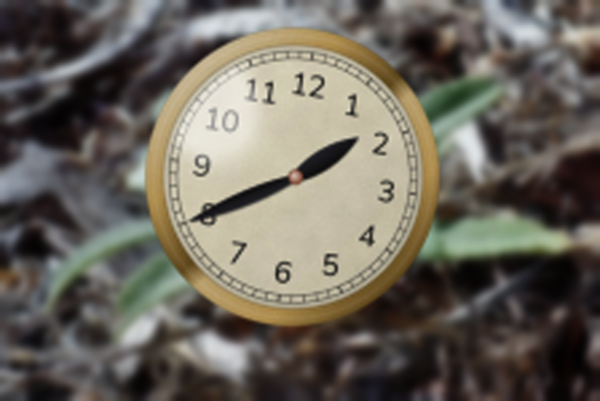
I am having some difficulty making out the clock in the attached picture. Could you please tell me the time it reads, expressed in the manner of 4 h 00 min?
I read 1 h 40 min
